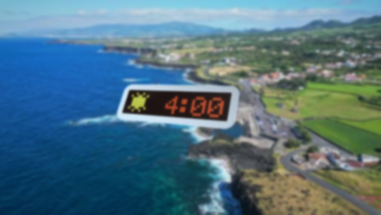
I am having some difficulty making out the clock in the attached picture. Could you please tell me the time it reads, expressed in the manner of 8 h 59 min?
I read 4 h 00 min
